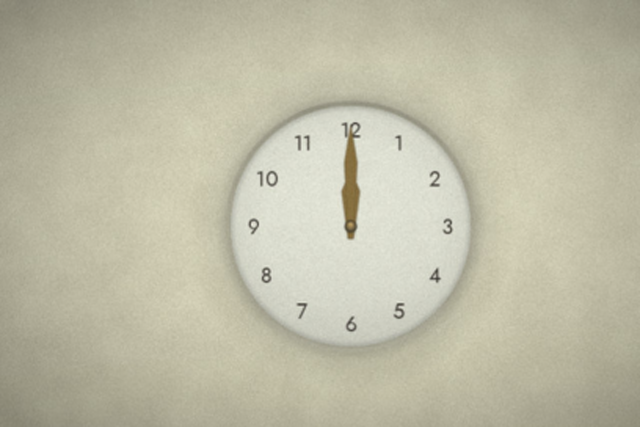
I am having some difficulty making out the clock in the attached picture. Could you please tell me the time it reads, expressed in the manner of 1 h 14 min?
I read 12 h 00 min
